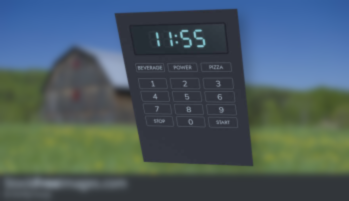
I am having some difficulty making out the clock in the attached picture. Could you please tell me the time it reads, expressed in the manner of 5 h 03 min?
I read 11 h 55 min
